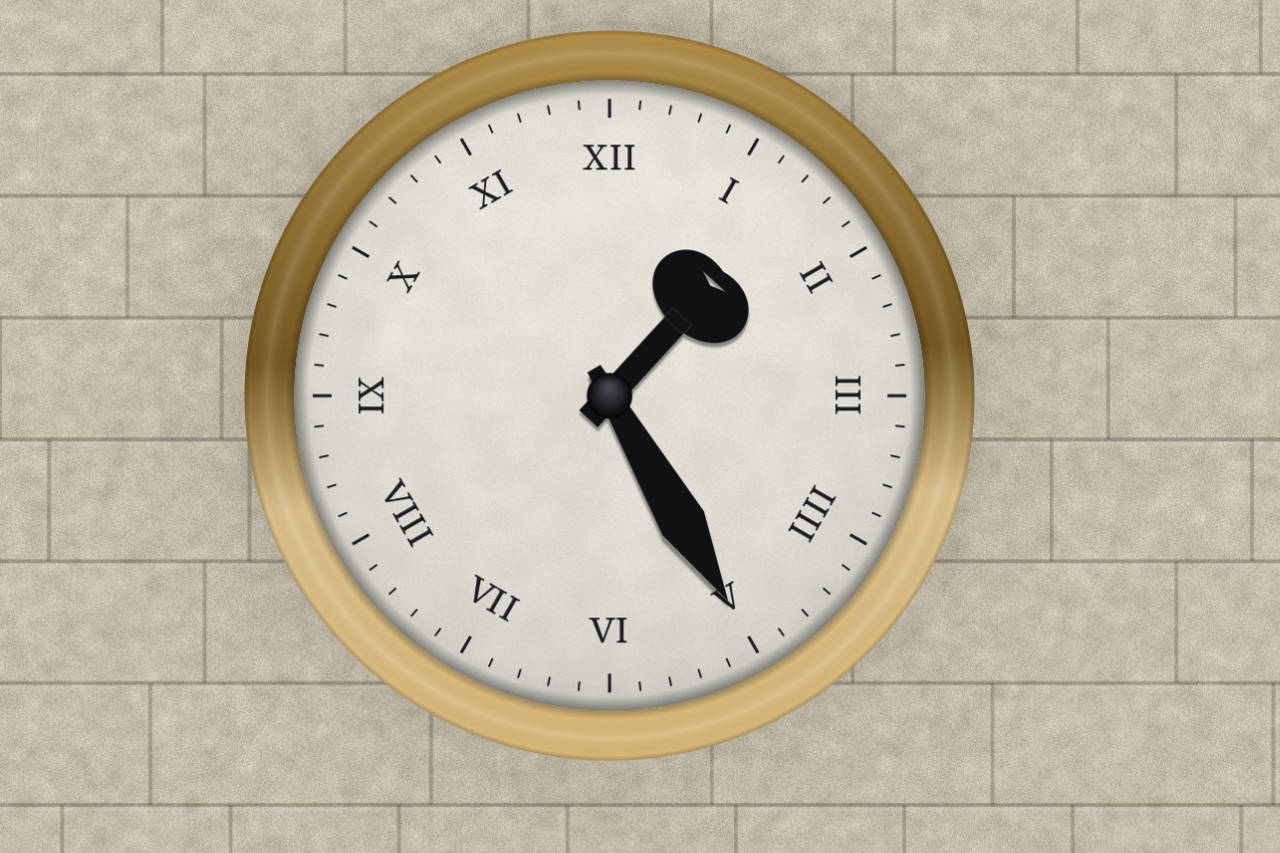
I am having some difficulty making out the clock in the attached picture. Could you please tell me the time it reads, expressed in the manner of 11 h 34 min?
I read 1 h 25 min
